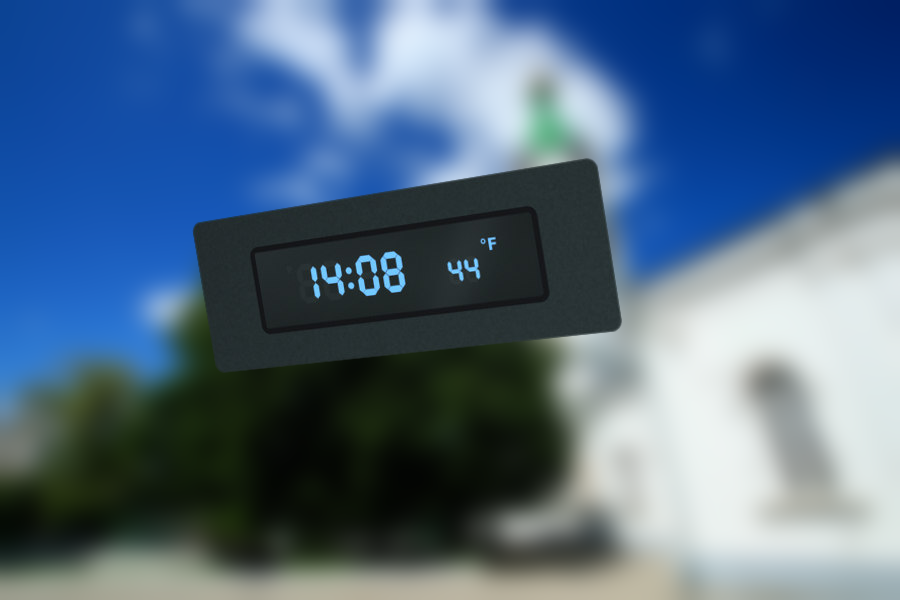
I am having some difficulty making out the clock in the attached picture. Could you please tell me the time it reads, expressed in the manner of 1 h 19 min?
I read 14 h 08 min
